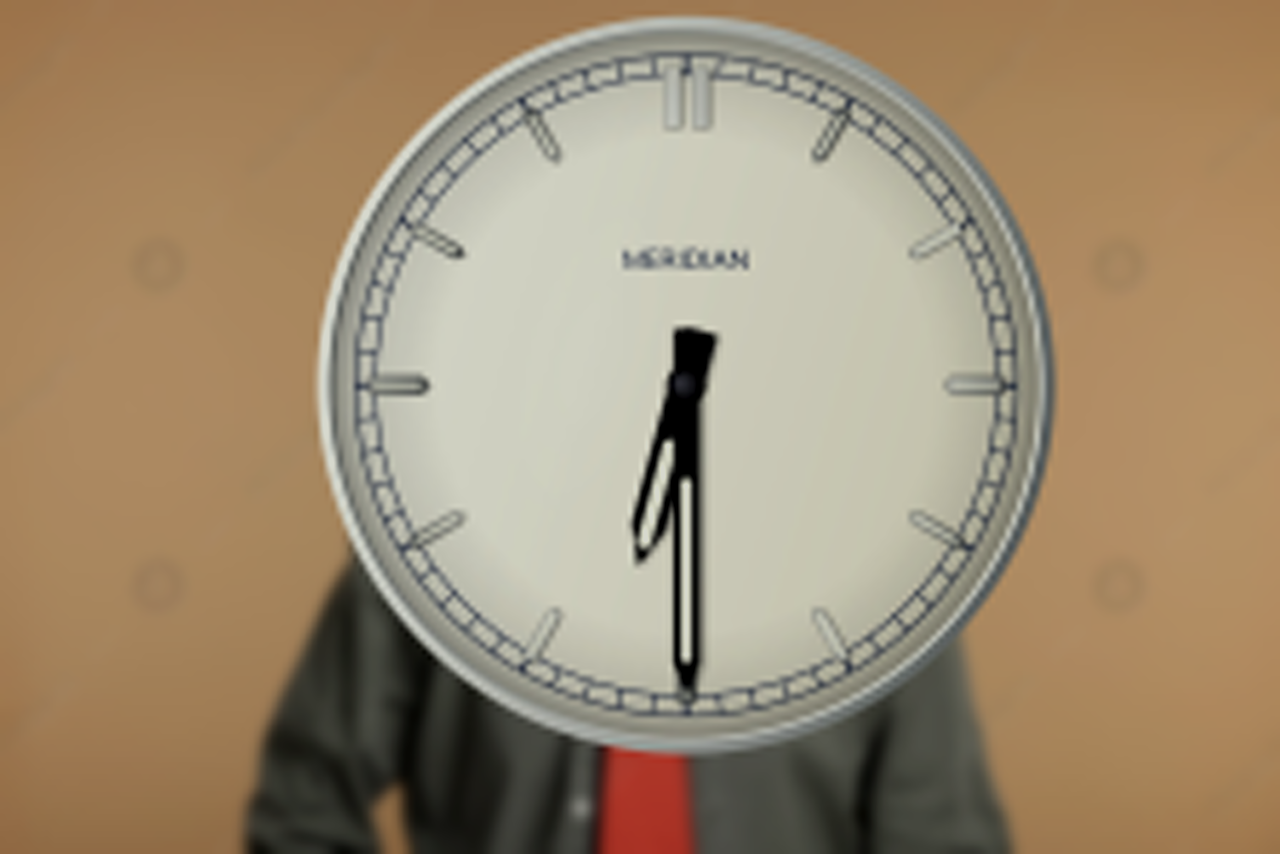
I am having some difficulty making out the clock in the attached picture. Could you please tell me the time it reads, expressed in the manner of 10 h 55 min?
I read 6 h 30 min
